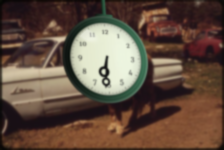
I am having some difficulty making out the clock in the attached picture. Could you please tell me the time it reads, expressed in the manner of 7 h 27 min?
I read 6 h 31 min
